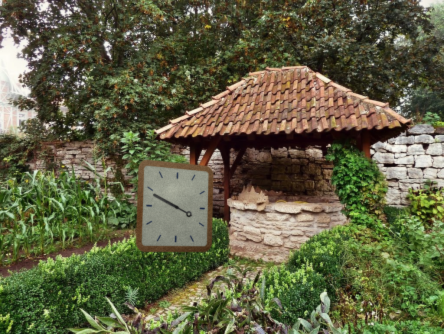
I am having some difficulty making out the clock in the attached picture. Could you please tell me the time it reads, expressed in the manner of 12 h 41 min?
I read 3 h 49 min
